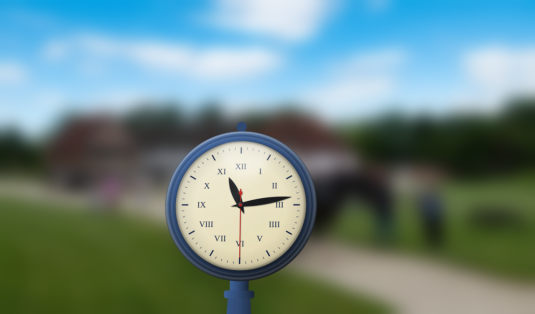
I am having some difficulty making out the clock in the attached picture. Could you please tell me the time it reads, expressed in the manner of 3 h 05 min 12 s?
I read 11 h 13 min 30 s
